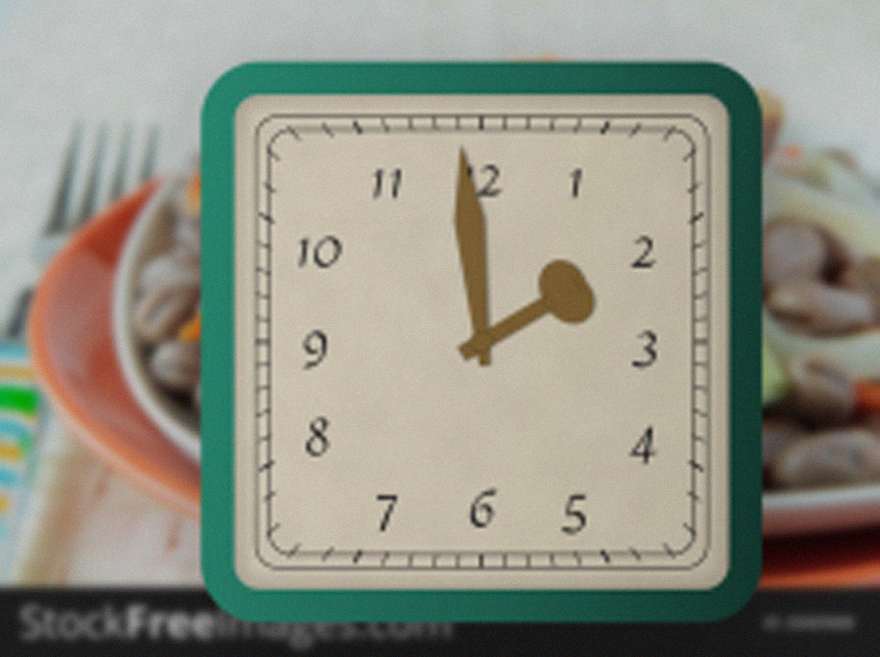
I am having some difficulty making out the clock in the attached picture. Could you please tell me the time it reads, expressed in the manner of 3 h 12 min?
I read 1 h 59 min
